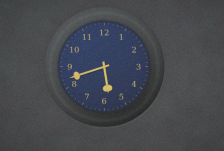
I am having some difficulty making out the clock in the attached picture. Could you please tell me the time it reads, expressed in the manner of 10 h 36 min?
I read 5 h 42 min
